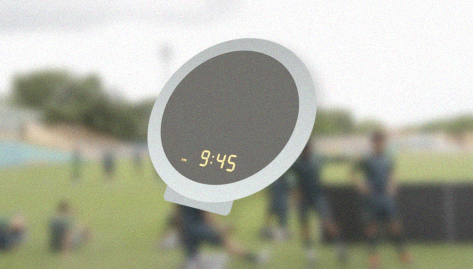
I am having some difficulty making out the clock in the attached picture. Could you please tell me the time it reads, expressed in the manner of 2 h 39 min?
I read 9 h 45 min
